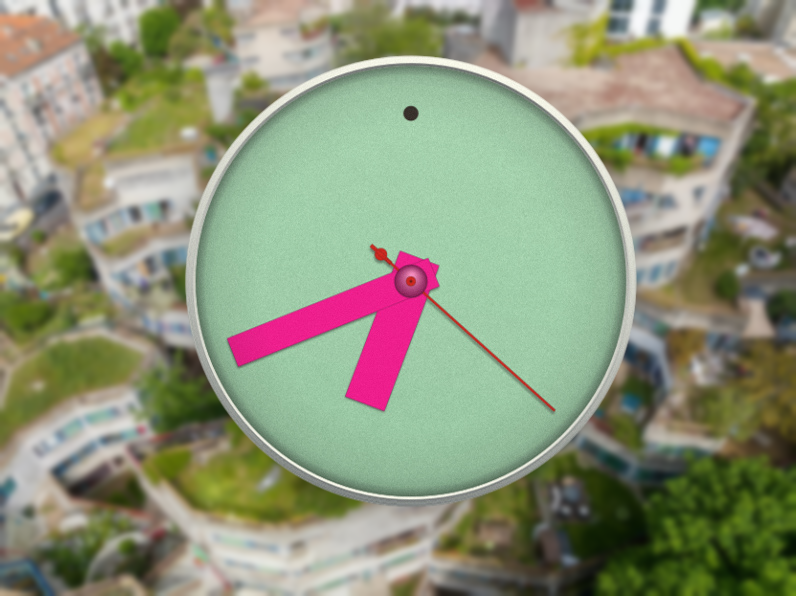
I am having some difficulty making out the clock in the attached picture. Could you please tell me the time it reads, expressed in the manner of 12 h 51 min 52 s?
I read 6 h 41 min 22 s
